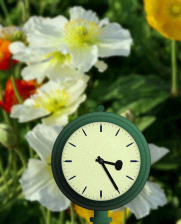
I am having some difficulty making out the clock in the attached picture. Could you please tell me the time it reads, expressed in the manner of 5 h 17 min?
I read 3 h 25 min
